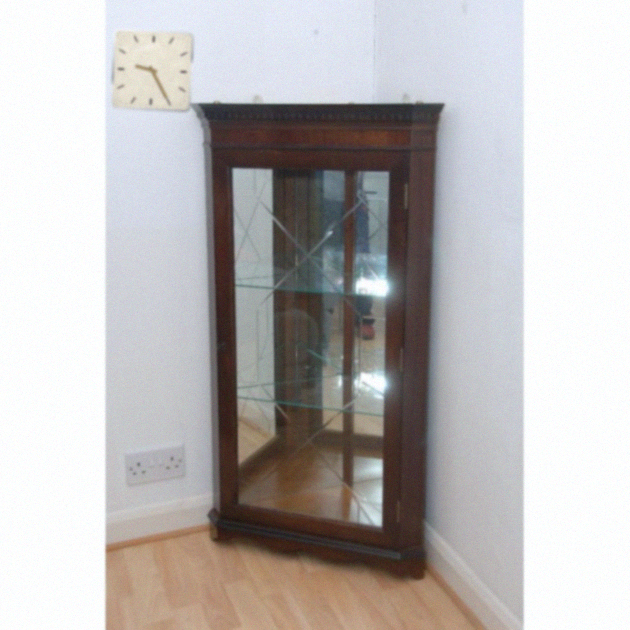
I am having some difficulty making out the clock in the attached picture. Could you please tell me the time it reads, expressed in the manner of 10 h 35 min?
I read 9 h 25 min
